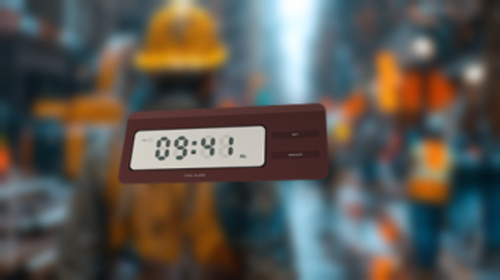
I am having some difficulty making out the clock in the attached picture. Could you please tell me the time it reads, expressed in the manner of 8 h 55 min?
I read 9 h 41 min
